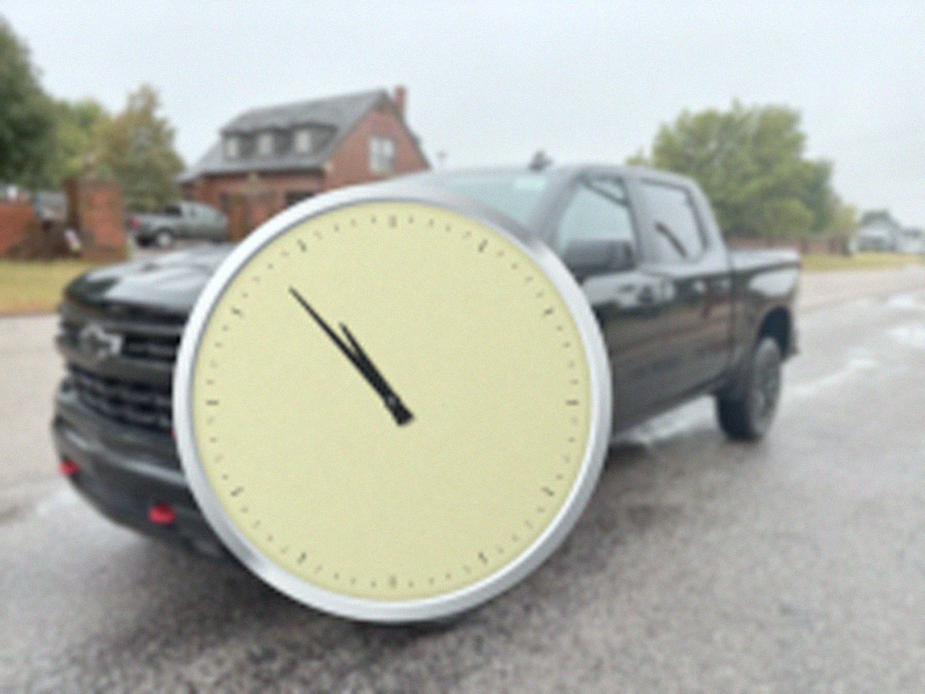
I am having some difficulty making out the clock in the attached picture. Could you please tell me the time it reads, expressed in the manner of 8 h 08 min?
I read 10 h 53 min
